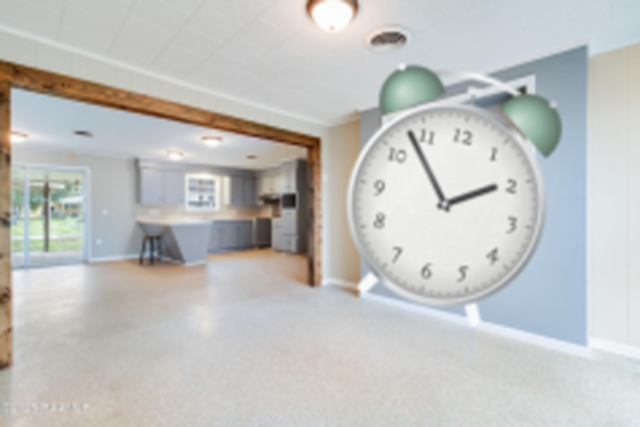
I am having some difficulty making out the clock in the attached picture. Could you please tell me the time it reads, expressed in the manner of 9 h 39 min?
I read 1 h 53 min
